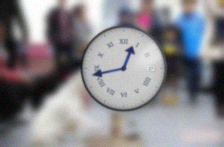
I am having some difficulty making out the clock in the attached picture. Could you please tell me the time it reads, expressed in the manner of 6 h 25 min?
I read 12 h 43 min
